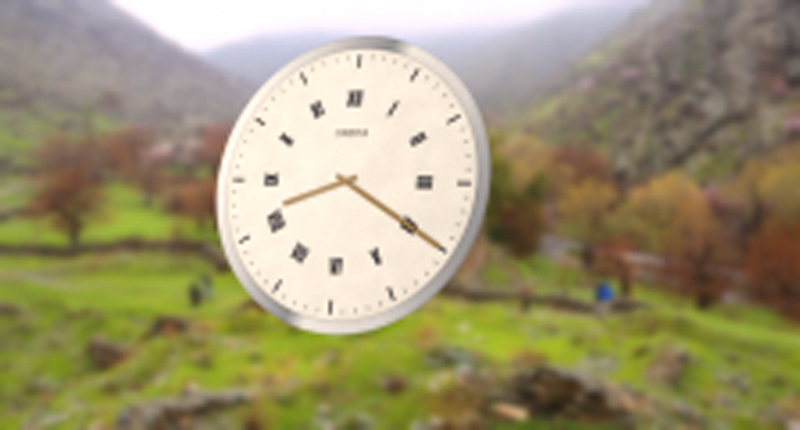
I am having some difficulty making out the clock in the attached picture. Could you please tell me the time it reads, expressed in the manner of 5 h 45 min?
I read 8 h 20 min
